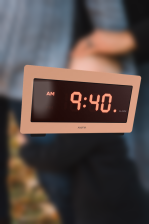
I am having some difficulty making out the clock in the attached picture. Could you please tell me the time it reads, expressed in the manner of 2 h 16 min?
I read 9 h 40 min
